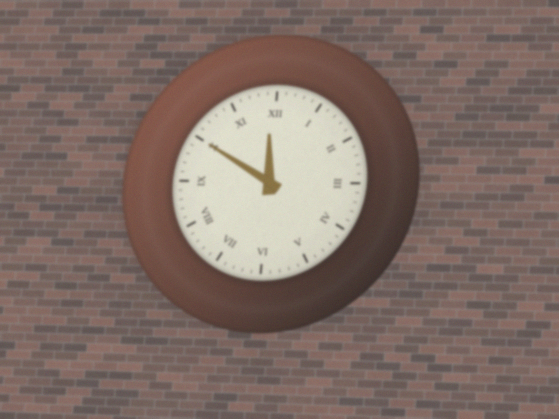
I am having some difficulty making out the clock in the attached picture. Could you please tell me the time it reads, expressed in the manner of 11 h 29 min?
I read 11 h 50 min
